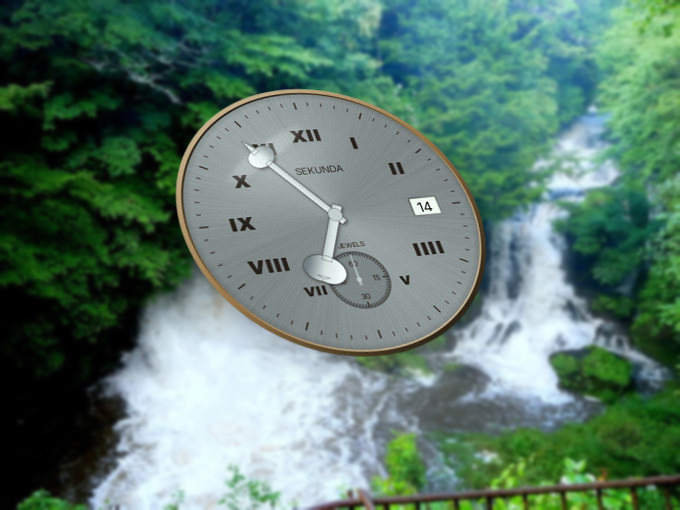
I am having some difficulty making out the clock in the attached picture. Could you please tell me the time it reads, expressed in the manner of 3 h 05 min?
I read 6 h 54 min
